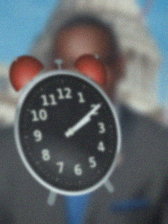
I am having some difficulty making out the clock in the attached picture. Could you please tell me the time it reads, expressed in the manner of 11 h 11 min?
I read 2 h 10 min
